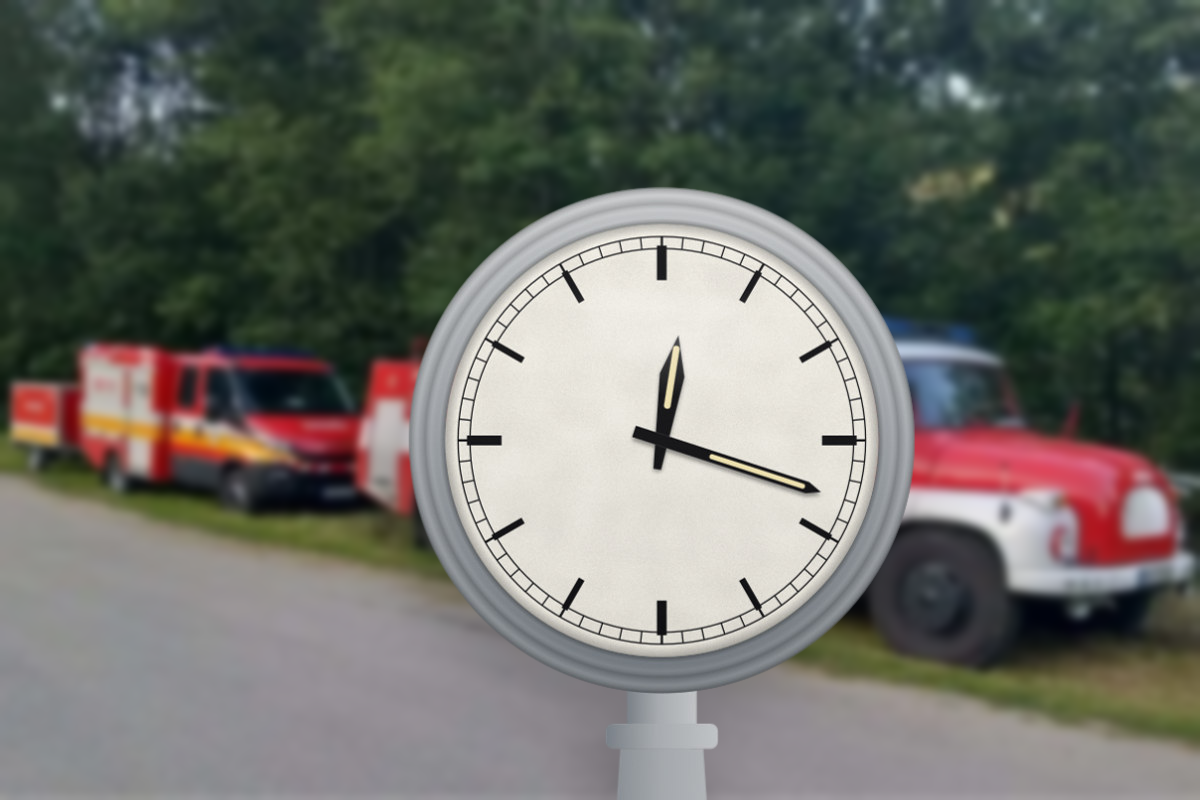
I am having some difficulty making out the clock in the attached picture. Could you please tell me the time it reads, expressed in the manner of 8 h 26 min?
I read 12 h 18 min
